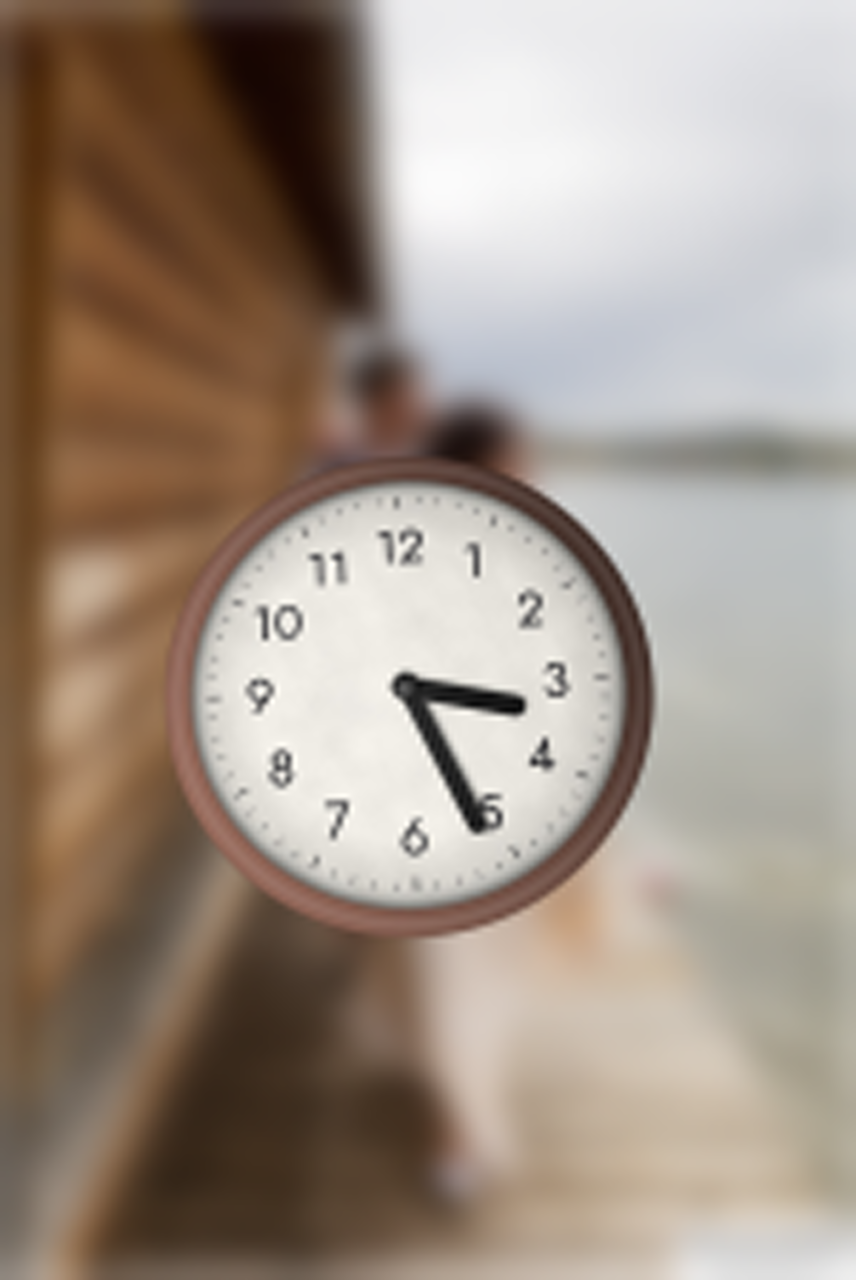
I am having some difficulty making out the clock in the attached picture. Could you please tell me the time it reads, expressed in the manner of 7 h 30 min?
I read 3 h 26 min
